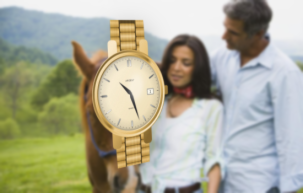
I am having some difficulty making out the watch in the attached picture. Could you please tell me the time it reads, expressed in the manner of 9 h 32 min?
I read 10 h 27 min
